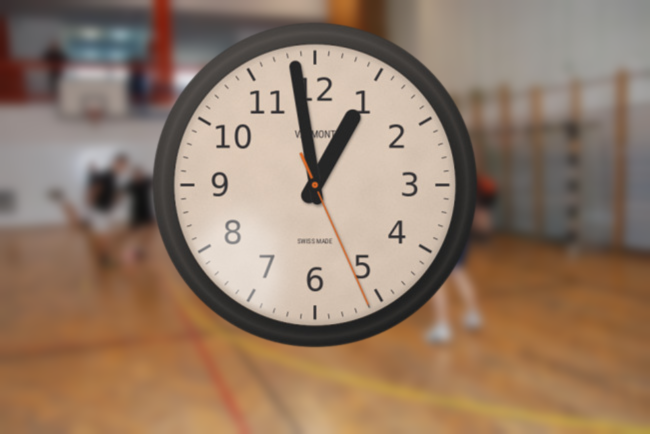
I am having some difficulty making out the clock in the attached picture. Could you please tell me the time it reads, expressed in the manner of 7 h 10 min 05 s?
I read 12 h 58 min 26 s
